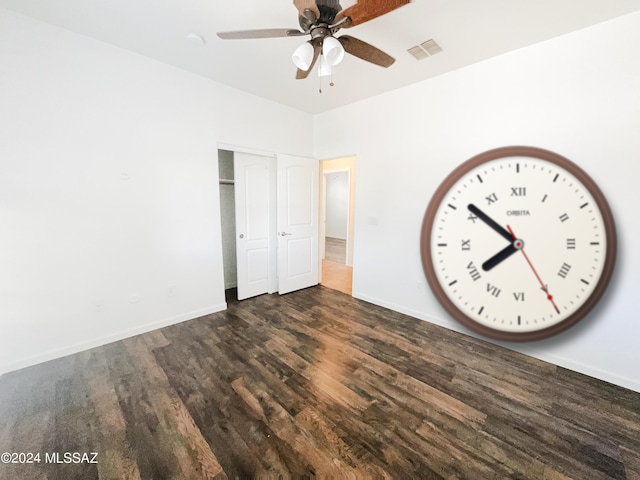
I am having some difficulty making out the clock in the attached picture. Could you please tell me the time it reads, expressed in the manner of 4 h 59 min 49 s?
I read 7 h 51 min 25 s
